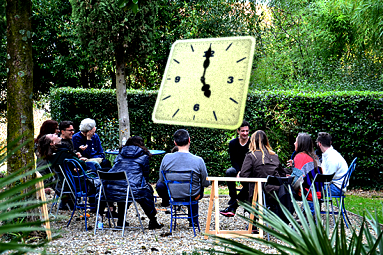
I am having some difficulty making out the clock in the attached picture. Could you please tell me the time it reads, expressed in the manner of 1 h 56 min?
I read 5 h 00 min
